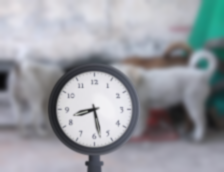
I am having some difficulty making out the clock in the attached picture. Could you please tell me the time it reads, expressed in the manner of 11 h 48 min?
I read 8 h 28 min
